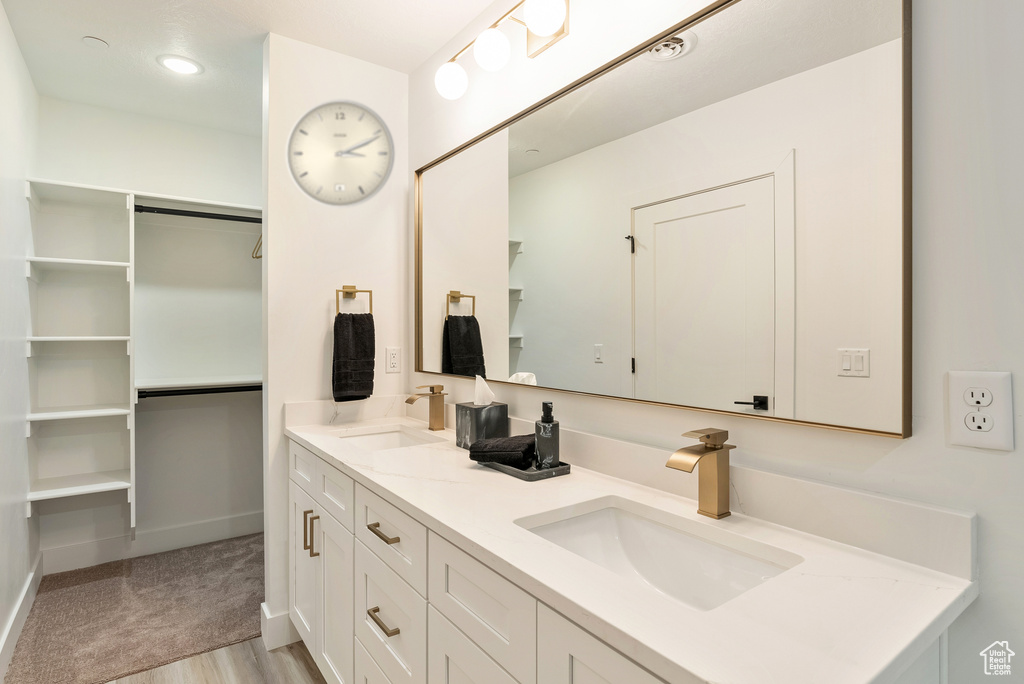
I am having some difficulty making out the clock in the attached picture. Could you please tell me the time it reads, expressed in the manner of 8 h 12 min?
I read 3 h 11 min
